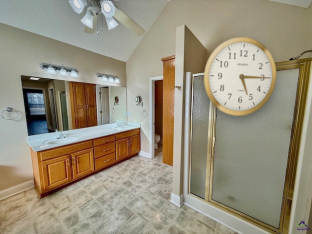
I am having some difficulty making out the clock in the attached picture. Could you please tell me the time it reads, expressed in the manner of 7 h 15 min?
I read 5 h 15 min
